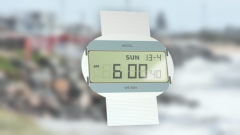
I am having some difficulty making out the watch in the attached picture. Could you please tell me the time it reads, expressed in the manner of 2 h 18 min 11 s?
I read 6 h 00 min 40 s
